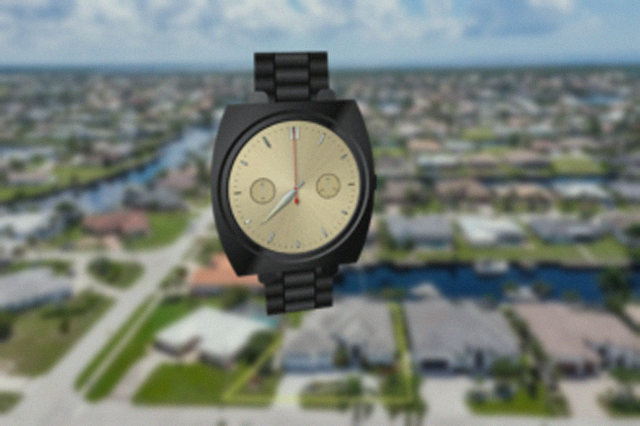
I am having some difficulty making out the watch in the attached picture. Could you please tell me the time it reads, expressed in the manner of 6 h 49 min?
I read 7 h 38 min
